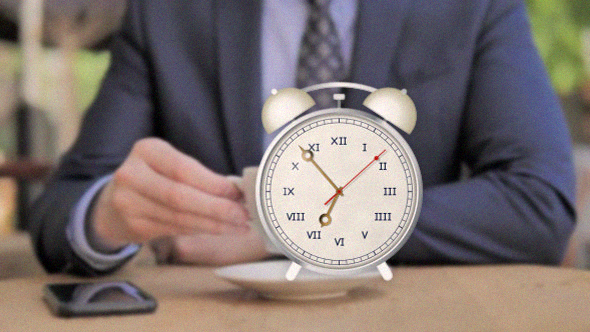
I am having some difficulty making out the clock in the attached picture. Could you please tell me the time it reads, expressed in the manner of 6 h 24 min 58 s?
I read 6 h 53 min 08 s
